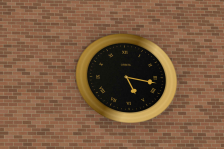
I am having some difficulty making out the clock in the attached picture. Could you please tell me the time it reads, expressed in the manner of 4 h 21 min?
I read 5 h 17 min
